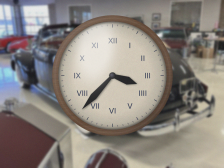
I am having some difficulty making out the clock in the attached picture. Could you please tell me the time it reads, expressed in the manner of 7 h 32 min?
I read 3 h 37 min
